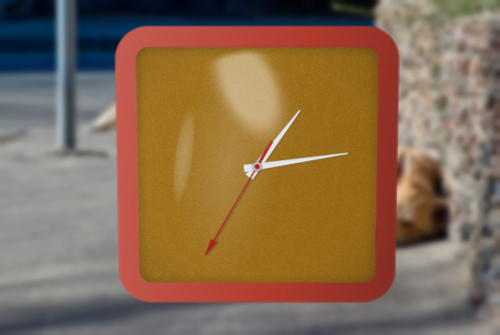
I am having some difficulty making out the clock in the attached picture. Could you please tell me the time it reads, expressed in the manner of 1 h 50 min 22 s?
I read 1 h 13 min 35 s
